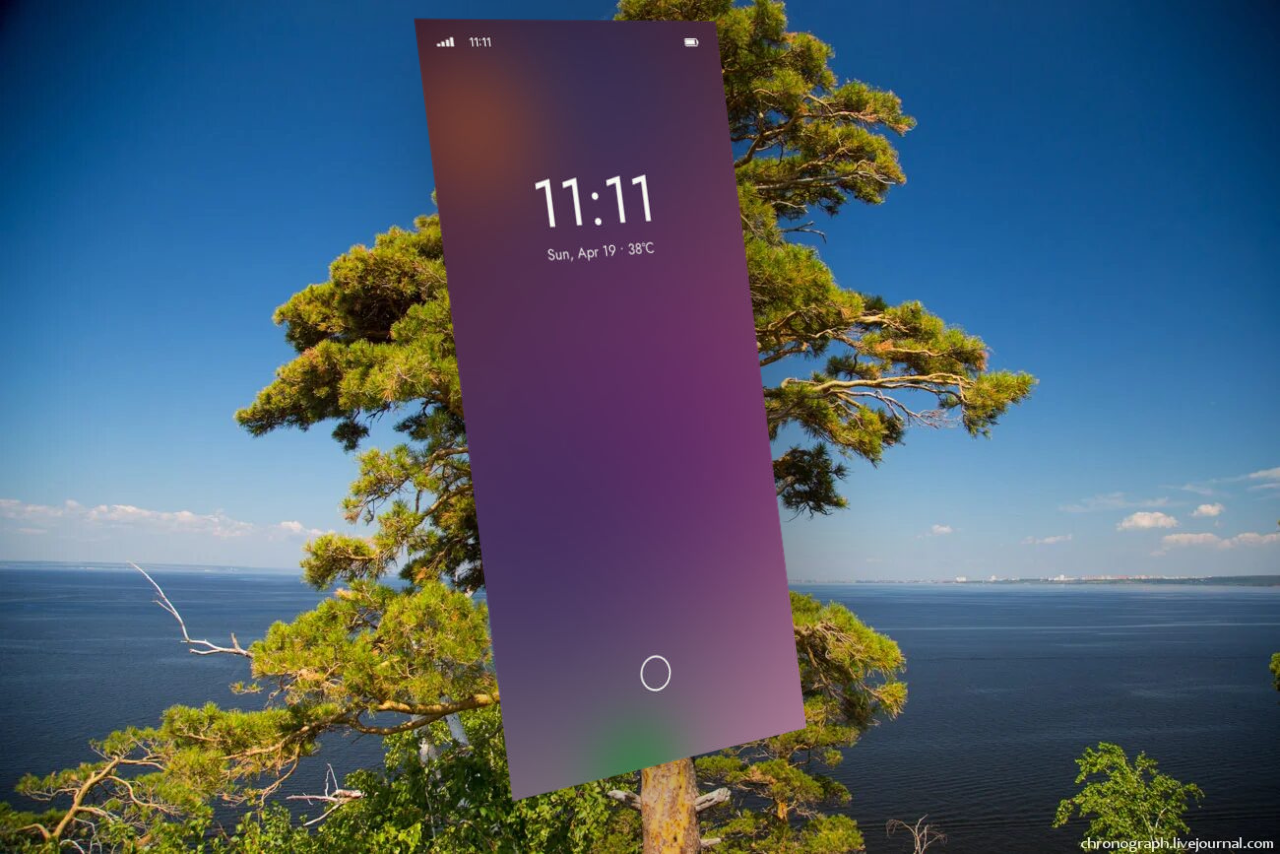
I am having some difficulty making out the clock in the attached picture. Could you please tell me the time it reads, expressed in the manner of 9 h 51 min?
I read 11 h 11 min
